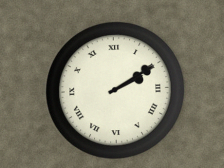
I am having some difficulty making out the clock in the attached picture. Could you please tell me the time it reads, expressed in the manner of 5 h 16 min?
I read 2 h 10 min
